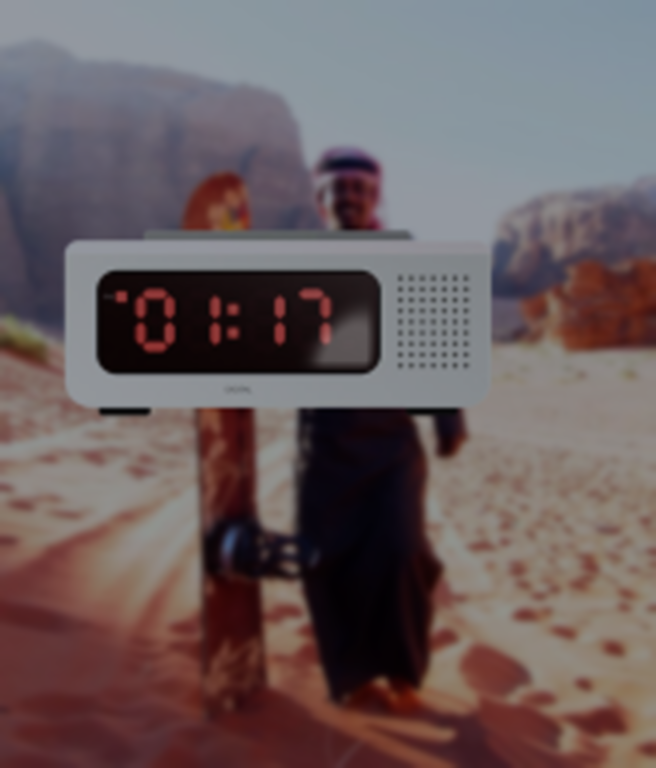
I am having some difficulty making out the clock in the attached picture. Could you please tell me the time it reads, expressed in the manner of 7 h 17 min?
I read 1 h 17 min
